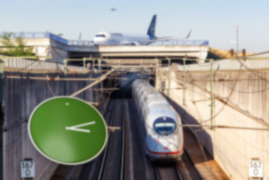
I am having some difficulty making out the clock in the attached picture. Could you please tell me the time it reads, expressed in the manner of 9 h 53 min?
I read 3 h 12 min
